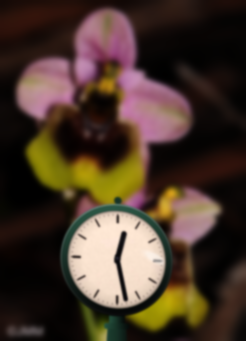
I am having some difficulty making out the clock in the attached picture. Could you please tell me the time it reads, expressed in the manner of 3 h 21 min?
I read 12 h 28 min
